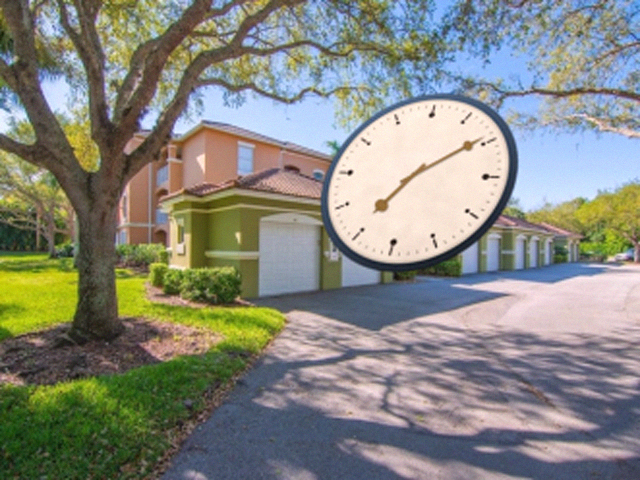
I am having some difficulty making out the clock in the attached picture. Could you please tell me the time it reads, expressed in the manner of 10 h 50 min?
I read 7 h 09 min
